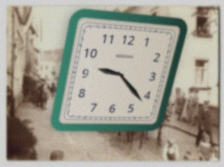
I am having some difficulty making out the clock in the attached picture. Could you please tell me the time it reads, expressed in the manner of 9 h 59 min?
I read 9 h 22 min
